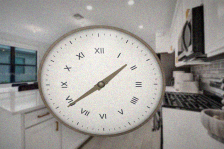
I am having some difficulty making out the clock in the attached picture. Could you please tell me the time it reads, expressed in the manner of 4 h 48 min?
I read 1 h 39 min
